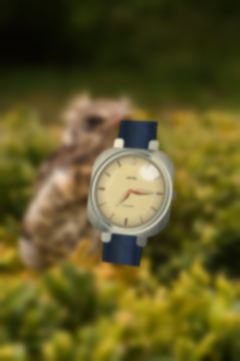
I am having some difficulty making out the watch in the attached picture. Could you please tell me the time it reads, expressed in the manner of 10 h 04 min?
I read 7 h 15 min
